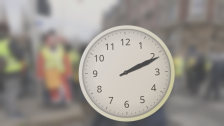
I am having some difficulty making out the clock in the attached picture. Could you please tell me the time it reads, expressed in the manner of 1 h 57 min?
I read 2 h 11 min
